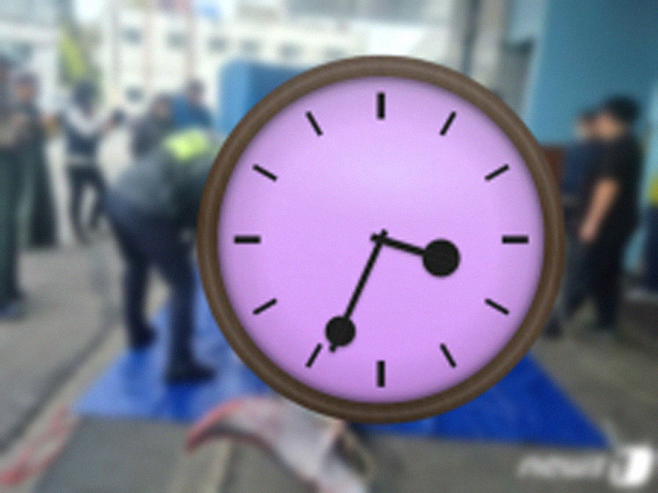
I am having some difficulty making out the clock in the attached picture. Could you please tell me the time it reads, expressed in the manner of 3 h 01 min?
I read 3 h 34 min
